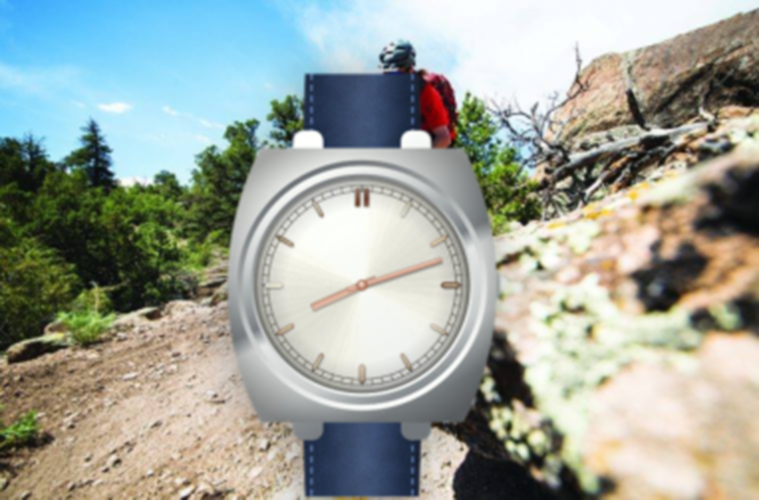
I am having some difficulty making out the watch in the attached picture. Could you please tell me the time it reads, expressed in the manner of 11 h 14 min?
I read 8 h 12 min
